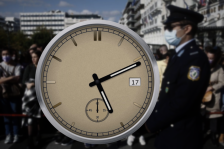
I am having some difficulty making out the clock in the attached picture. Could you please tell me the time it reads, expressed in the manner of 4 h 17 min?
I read 5 h 11 min
